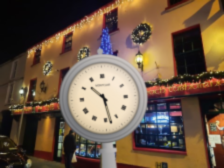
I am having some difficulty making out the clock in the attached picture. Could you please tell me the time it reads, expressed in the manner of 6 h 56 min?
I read 10 h 28 min
